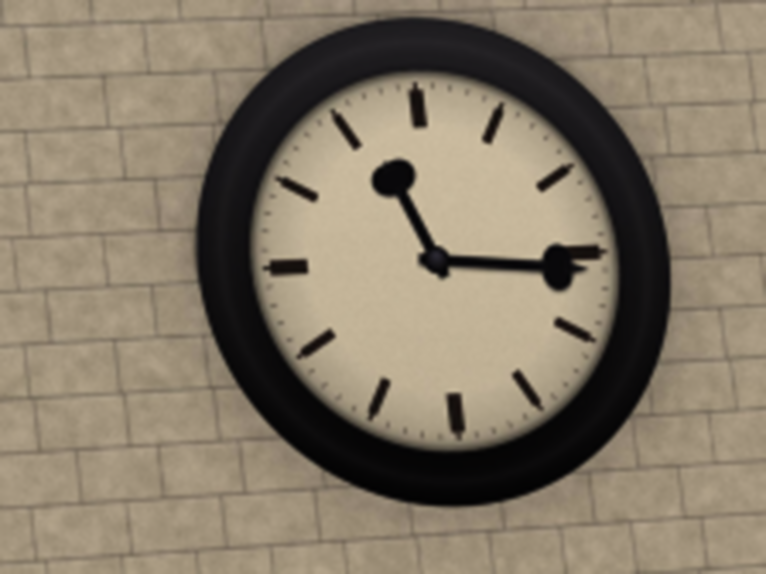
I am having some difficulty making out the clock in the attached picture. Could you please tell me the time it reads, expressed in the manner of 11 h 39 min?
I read 11 h 16 min
